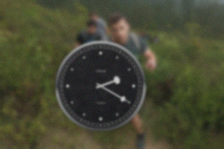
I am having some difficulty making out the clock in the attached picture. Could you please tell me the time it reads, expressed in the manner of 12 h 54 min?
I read 2 h 20 min
